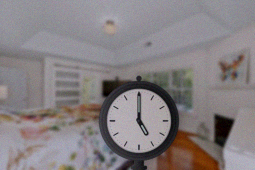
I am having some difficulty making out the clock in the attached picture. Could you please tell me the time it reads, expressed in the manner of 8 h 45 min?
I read 5 h 00 min
